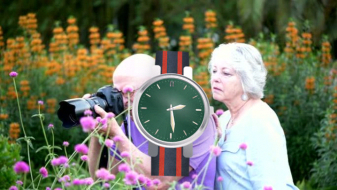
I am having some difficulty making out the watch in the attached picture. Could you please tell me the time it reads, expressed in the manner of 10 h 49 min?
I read 2 h 29 min
